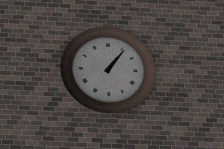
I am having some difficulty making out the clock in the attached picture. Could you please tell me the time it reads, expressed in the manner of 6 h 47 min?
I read 1 h 06 min
